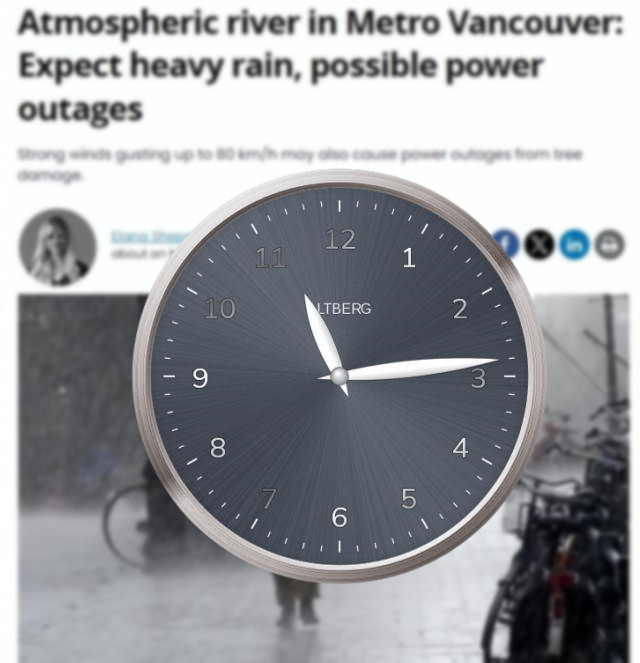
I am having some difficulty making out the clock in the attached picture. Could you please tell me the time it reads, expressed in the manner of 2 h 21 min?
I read 11 h 14 min
